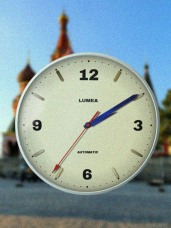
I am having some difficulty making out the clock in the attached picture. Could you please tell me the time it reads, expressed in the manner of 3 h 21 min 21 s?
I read 2 h 09 min 36 s
